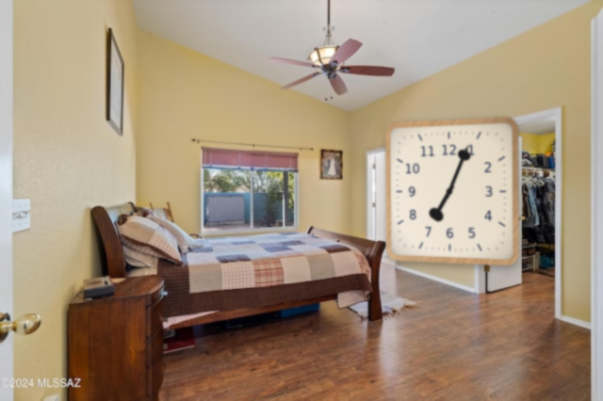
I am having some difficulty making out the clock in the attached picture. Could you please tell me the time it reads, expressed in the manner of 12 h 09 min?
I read 7 h 04 min
